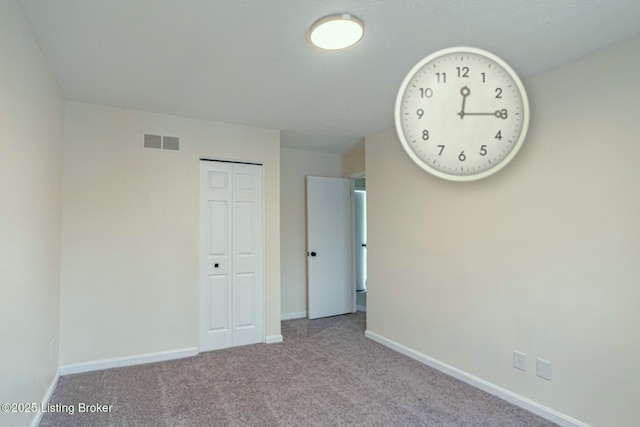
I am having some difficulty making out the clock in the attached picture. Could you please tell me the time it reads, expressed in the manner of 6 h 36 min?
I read 12 h 15 min
